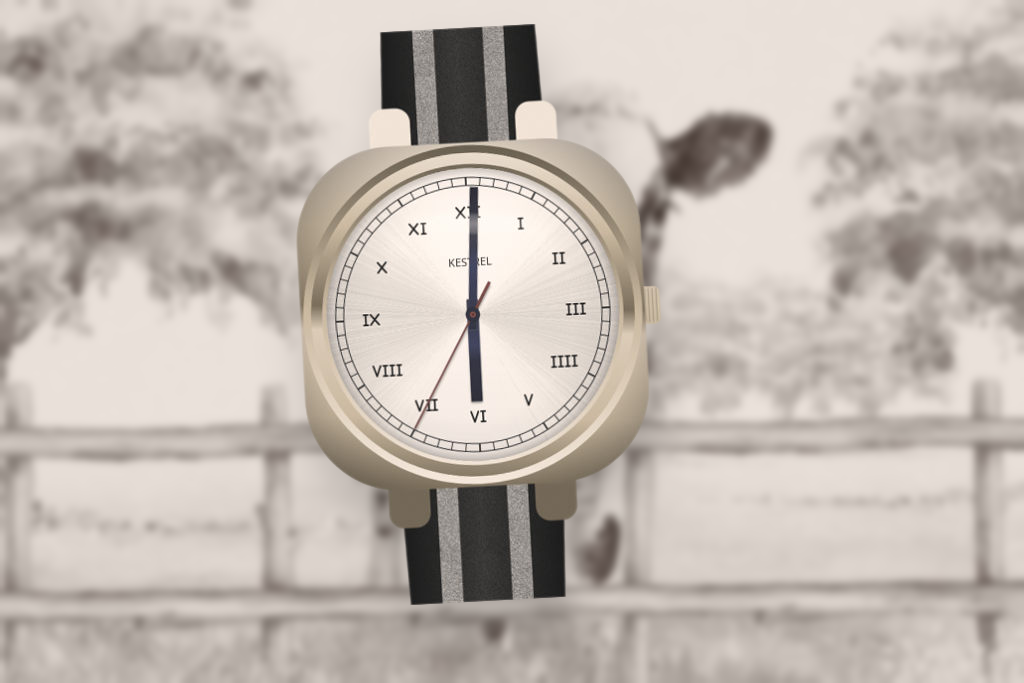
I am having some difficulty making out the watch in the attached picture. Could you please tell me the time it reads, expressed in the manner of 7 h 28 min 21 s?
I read 6 h 00 min 35 s
